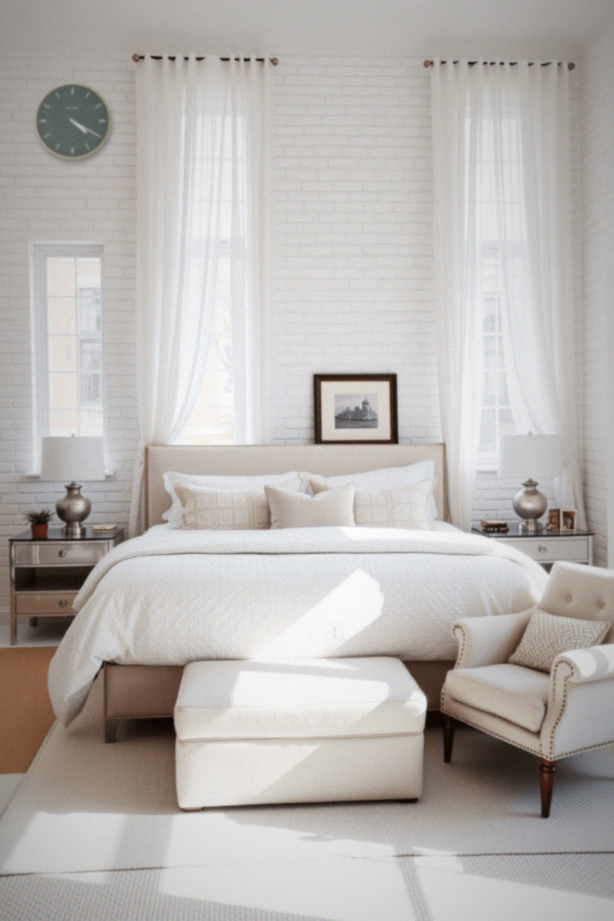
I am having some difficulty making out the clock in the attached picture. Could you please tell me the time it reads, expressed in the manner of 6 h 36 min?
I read 4 h 20 min
